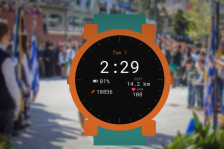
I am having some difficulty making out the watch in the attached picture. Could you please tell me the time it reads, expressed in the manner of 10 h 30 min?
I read 2 h 29 min
